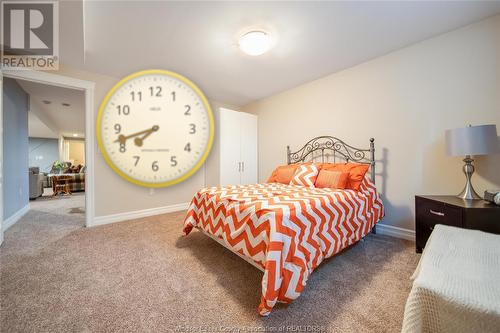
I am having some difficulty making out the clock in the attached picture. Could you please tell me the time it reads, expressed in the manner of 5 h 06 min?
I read 7 h 42 min
